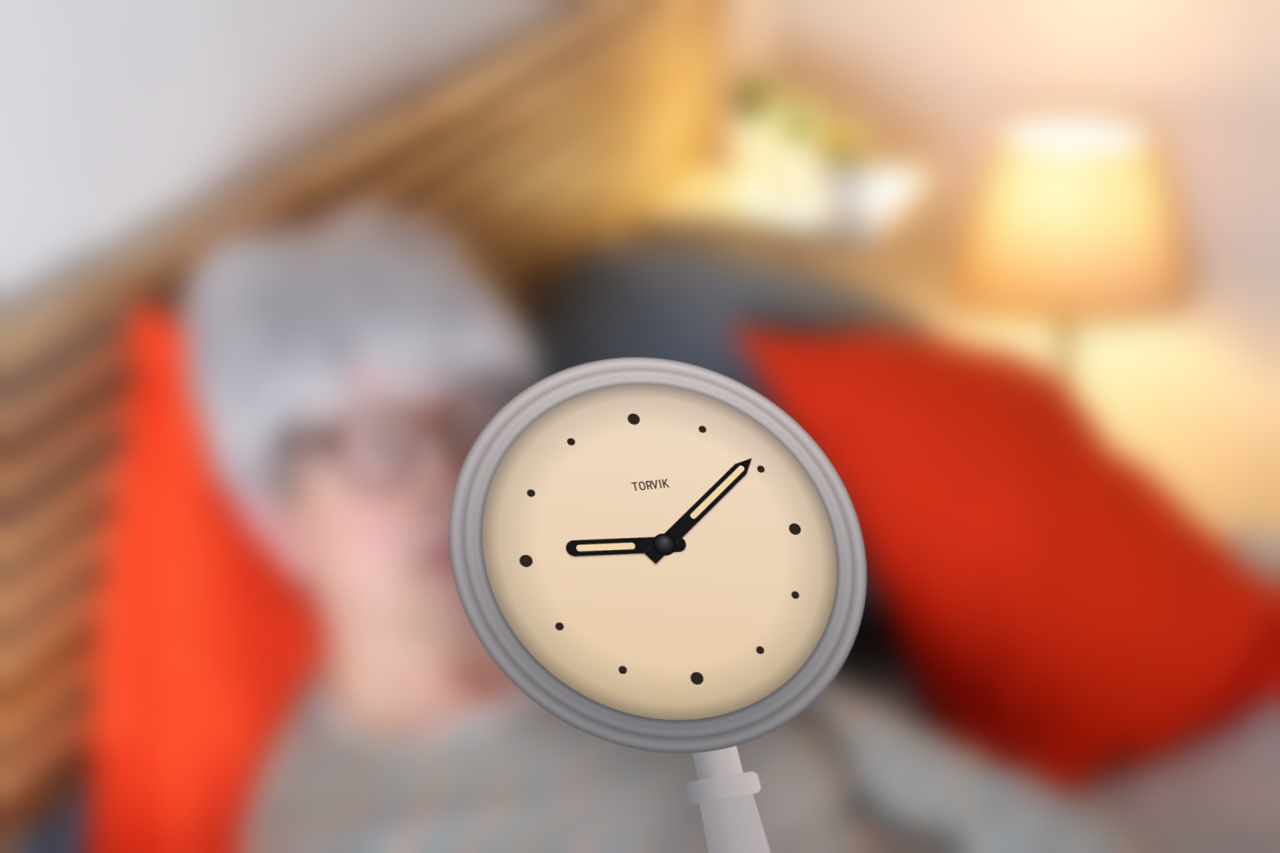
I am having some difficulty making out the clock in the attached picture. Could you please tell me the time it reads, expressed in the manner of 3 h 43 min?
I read 9 h 09 min
